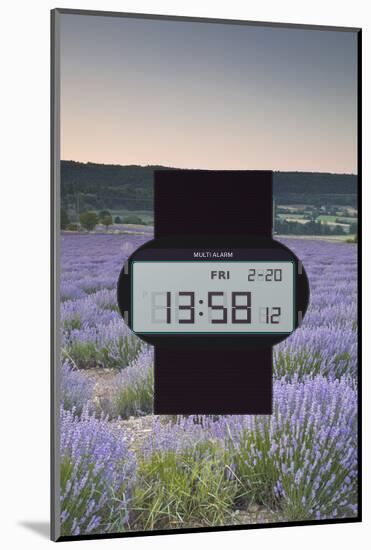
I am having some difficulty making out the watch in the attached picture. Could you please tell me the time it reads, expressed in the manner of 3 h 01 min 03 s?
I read 13 h 58 min 12 s
